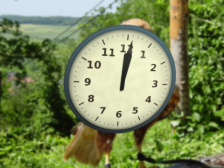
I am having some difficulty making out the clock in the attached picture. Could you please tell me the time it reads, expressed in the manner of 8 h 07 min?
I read 12 h 01 min
